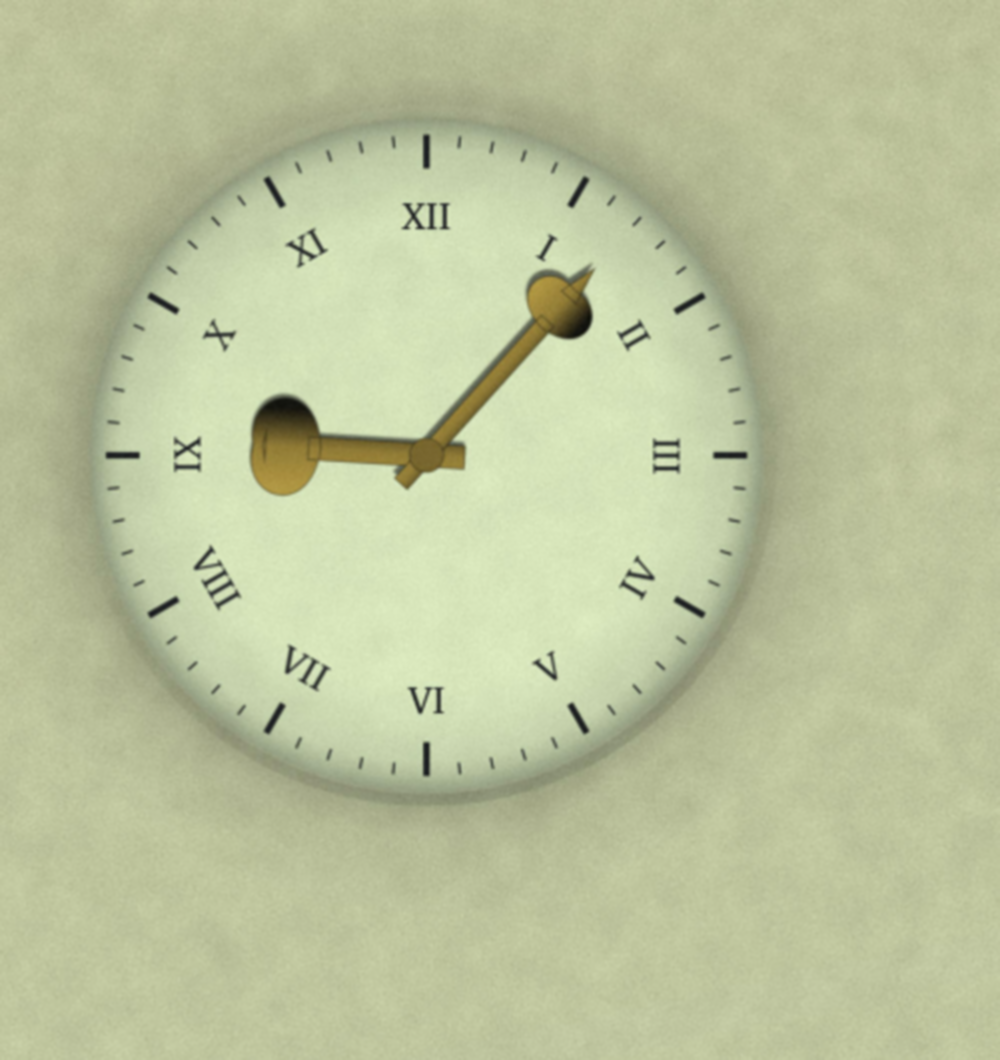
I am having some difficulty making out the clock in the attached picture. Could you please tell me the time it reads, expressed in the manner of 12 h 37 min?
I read 9 h 07 min
